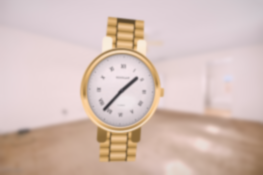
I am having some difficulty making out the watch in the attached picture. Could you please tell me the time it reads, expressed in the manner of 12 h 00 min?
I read 1 h 37 min
